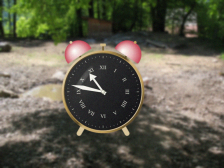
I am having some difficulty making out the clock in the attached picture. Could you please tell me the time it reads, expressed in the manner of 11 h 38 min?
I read 10 h 47 min
